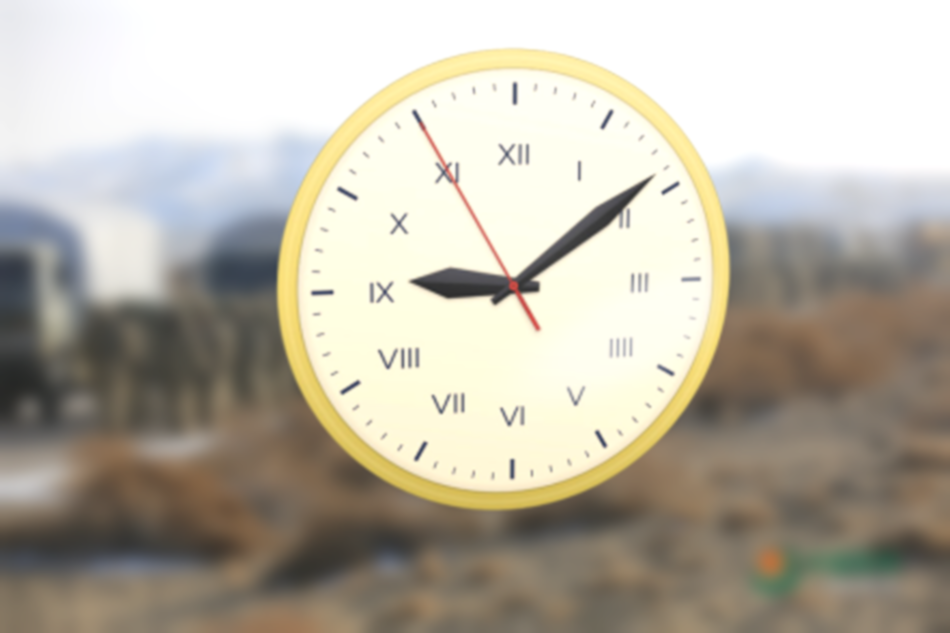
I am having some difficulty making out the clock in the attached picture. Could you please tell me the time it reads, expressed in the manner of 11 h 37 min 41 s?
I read 9 h 08 min 55 s
